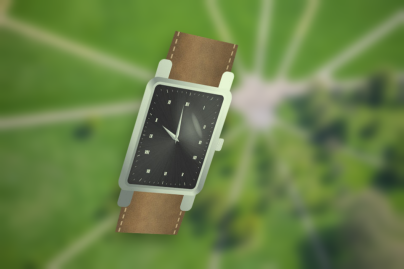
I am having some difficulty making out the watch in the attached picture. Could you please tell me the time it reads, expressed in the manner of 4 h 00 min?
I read 9 h 59 min
